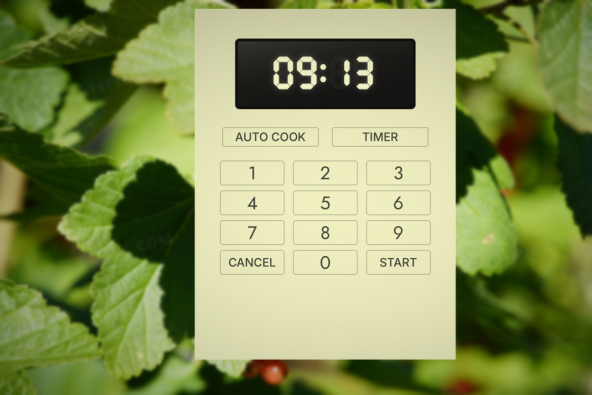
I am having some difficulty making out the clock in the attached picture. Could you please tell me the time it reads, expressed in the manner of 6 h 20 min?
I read 9 h 13 min
